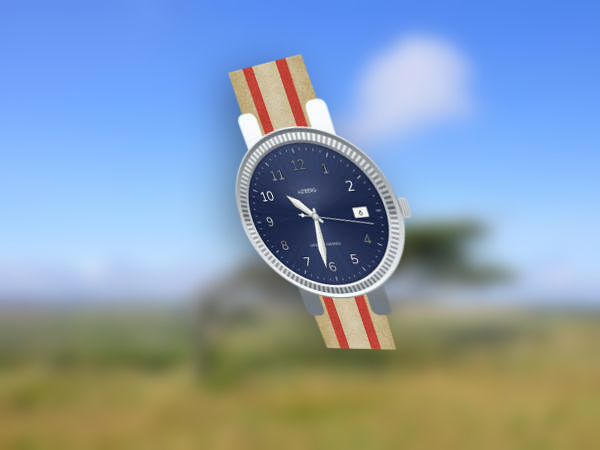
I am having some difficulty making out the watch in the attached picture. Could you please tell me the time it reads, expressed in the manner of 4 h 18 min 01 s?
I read 10 h 31 min 17 s
